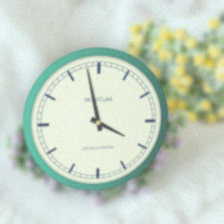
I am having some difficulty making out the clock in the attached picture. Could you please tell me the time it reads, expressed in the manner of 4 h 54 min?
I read 3 h 58 min
